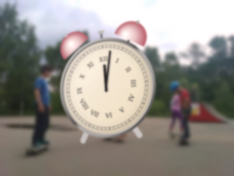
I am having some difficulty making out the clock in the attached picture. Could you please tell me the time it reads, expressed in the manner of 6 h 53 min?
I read 12 h 02 min
